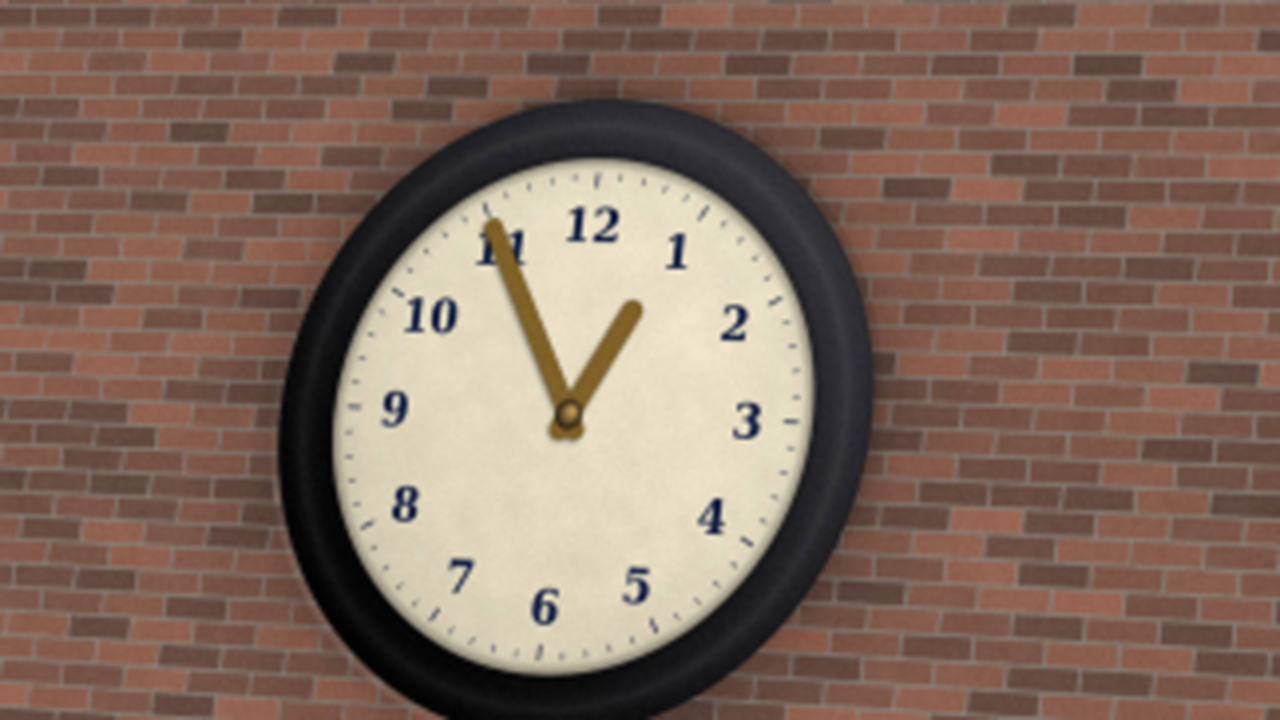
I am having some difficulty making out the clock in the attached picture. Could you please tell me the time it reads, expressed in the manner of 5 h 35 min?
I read 12 h 55 min
